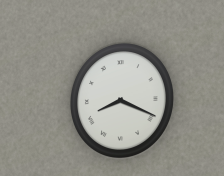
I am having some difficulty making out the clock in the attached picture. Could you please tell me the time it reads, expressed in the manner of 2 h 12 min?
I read 8 h 19 min
